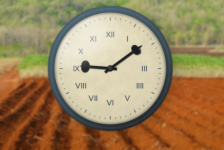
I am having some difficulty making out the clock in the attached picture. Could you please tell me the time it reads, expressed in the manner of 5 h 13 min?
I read 9 h 09 min
